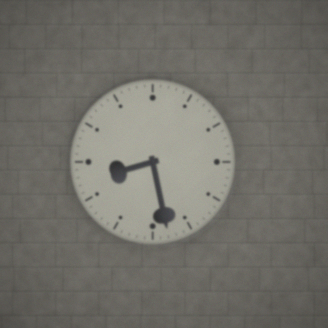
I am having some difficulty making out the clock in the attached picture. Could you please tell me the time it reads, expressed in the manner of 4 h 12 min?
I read 8 h 28 min
